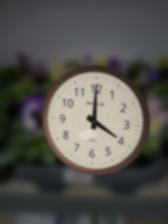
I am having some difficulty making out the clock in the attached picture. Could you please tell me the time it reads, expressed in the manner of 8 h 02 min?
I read 4 h 00 min
